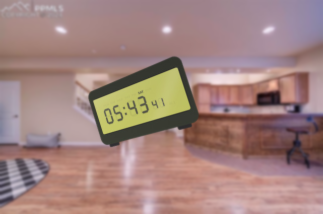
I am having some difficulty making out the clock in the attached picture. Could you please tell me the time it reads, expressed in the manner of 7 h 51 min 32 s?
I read 5 h 43 min 41 s
